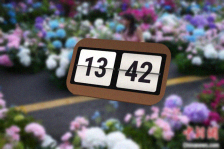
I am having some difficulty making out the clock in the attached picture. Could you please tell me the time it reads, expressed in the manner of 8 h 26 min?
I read 13 h 42 min
